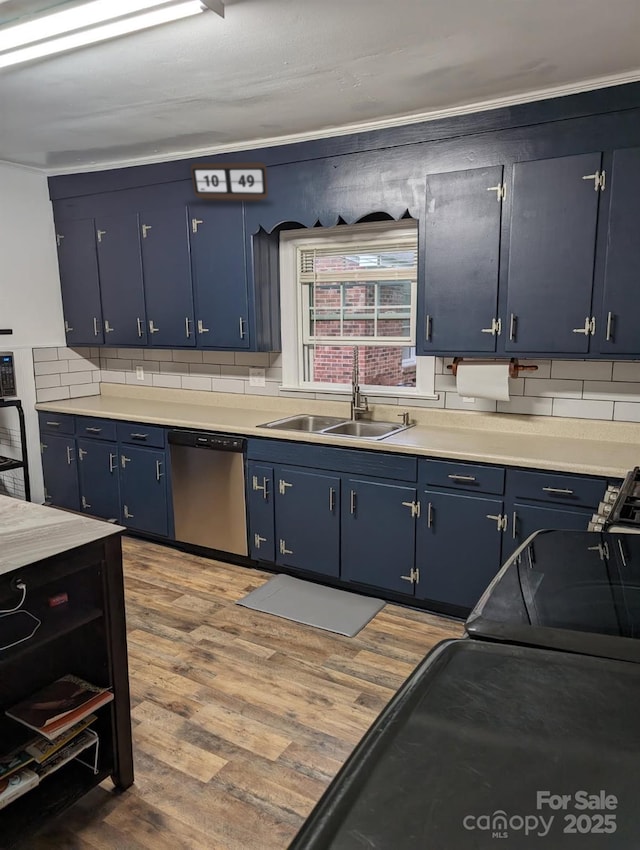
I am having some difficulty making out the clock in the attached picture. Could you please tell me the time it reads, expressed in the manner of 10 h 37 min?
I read 10 h 49 min
